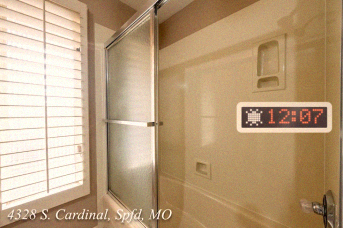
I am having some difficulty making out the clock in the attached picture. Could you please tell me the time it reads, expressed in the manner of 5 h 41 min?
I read 12 h 07 min
